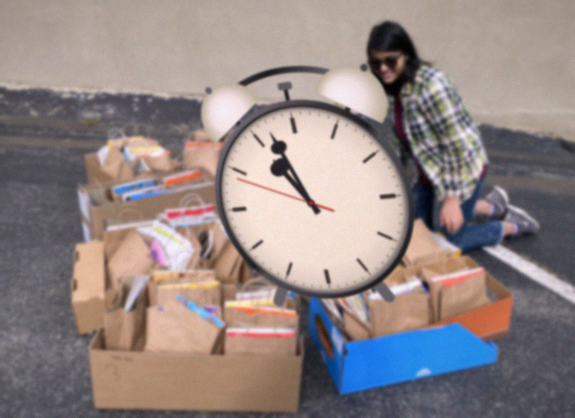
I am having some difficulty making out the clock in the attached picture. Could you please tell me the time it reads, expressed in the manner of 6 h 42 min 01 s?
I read 10 h 56 min 49 s
